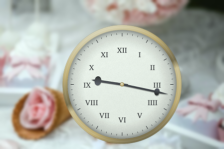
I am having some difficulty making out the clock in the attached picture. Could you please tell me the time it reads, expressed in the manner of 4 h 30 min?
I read 9 h 17 min
